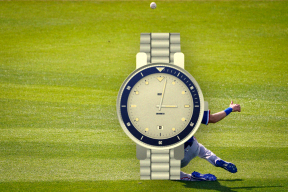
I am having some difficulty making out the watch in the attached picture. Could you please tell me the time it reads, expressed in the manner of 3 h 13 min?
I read 3 h 02 min
